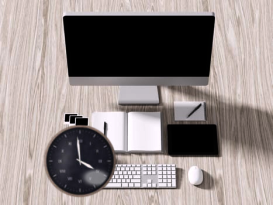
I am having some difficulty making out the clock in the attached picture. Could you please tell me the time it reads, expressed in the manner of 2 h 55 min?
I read 3 h 59 min
